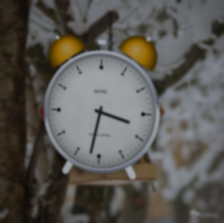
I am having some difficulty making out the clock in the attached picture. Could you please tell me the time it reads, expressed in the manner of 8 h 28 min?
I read 3 h 32 min
